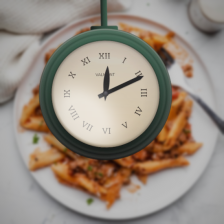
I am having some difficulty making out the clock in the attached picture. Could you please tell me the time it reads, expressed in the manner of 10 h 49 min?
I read 12 h 11 min
